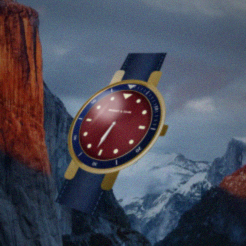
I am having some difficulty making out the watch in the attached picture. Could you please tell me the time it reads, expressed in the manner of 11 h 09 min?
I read 6 h 32 min
